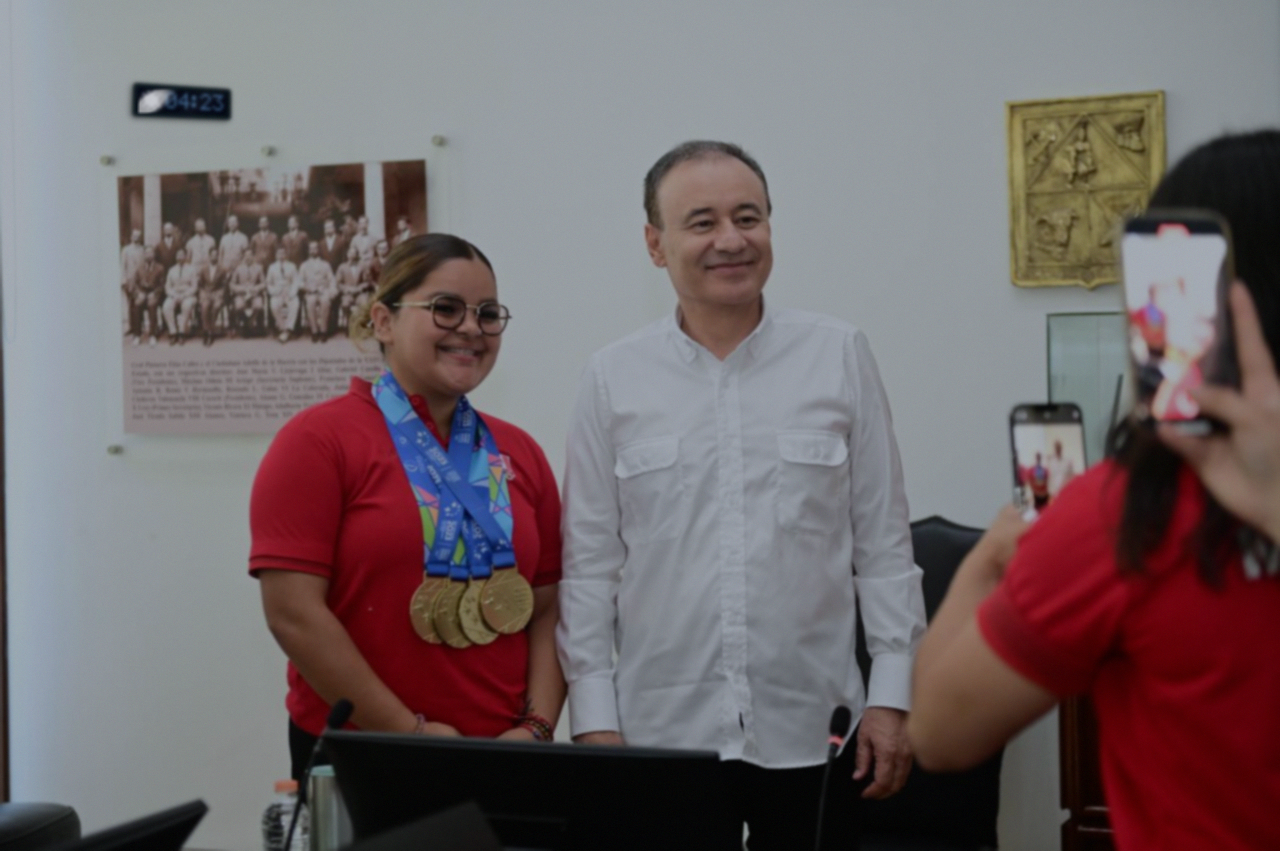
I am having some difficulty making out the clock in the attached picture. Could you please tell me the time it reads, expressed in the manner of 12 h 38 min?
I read 4 h 23 min
